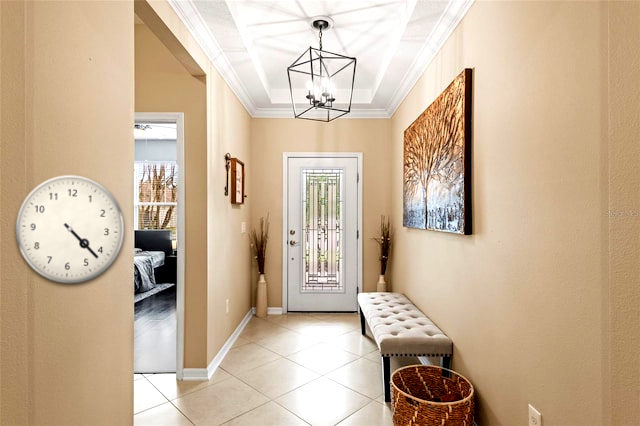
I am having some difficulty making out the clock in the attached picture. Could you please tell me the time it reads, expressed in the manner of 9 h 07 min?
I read 4 h 22 min
